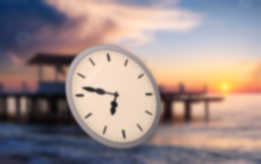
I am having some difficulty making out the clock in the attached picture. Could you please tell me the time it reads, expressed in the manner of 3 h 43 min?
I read 6 h 47 min
